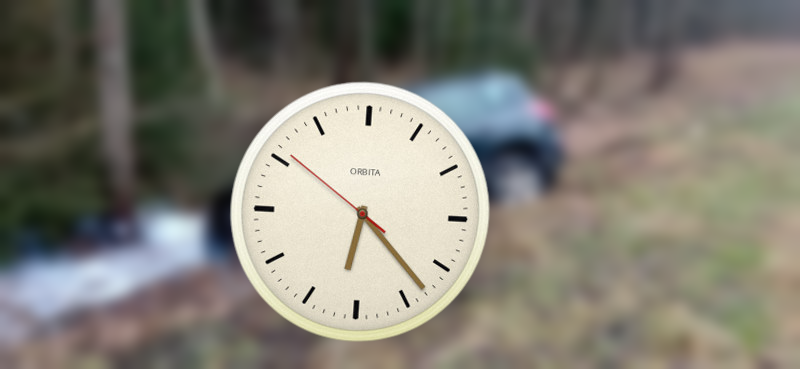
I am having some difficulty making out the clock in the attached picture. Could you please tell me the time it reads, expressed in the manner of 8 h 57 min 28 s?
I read 6 h 22 min 51 s
